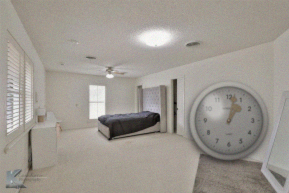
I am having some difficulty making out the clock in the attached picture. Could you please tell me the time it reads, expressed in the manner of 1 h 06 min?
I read 1 h 02 min
